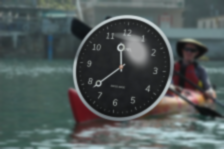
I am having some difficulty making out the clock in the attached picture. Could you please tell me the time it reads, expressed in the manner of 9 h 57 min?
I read 11 h 38 min
